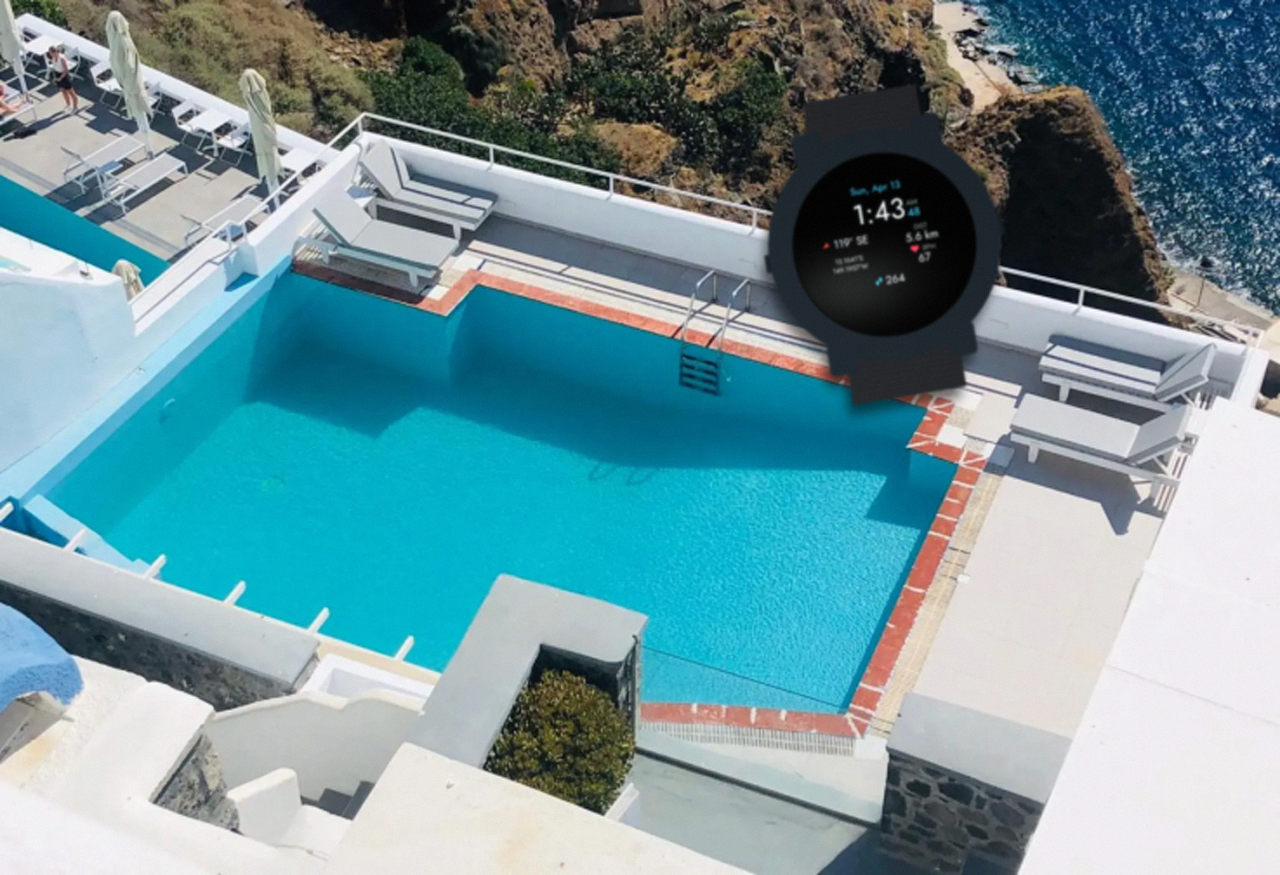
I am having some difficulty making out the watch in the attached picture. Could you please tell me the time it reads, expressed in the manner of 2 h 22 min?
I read 1 h 43 min
